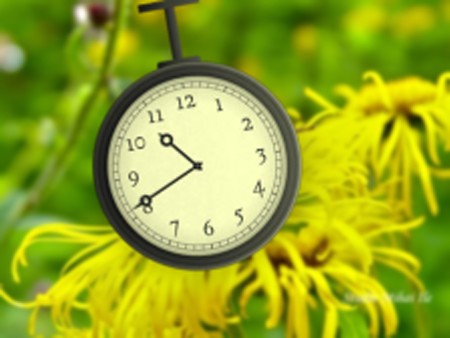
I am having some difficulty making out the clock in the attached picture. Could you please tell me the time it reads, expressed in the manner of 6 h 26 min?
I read 10 h 41 min
